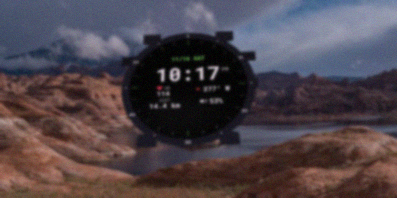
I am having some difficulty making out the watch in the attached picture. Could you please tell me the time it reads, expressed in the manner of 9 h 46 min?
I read 10 h 17 min
